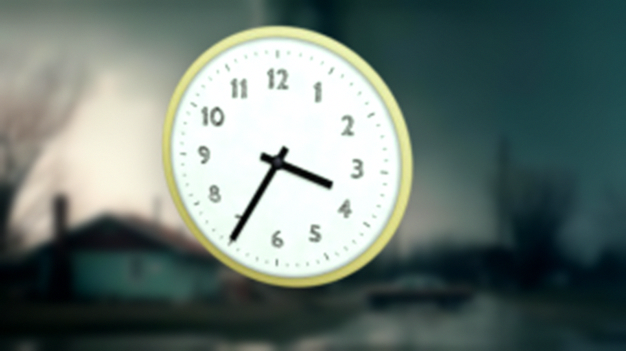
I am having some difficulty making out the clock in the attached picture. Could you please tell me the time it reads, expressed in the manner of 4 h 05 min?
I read 3 h 35 min
